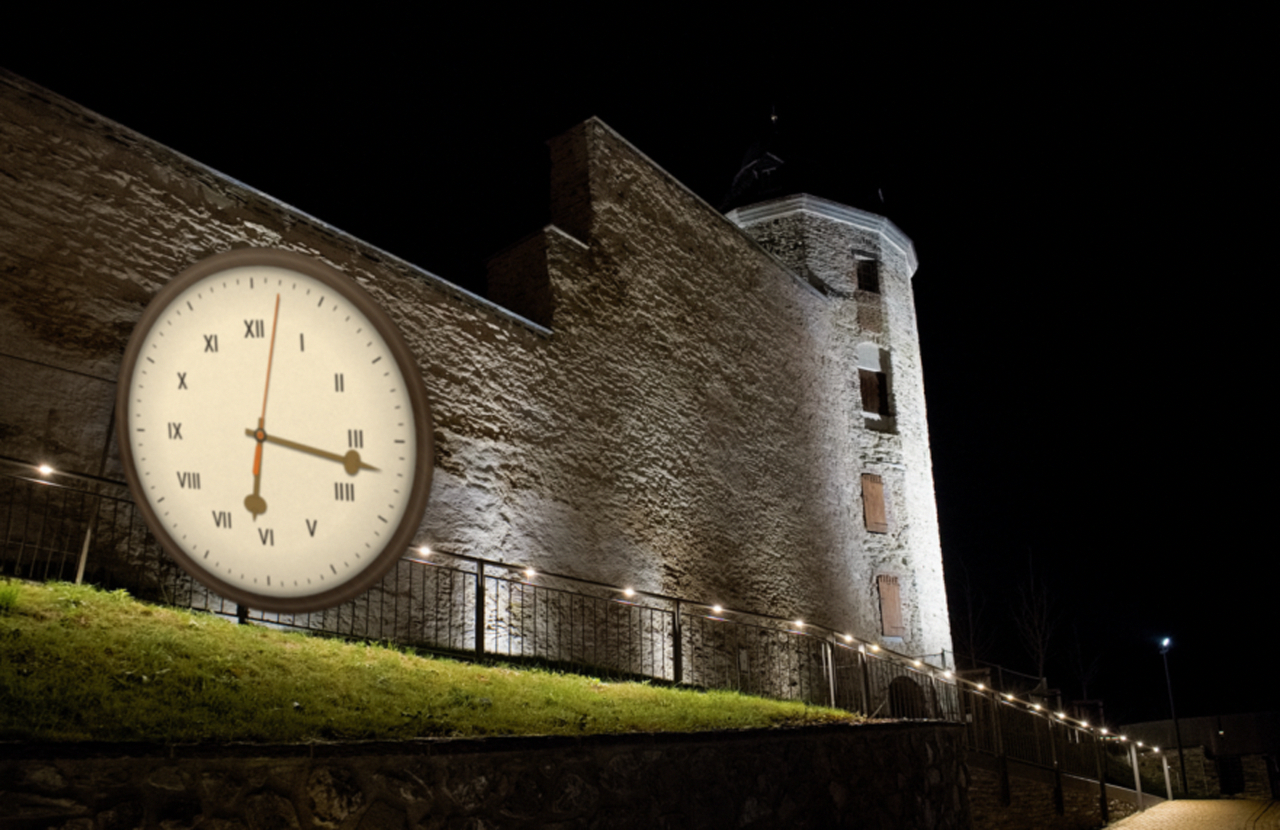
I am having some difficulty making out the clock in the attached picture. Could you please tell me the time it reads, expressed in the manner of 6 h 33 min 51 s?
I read 6 h 17 min 02 s
